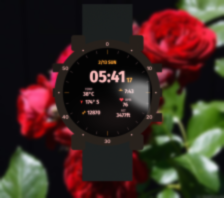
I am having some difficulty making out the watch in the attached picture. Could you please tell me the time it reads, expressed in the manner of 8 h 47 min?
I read 5 h 41 min
